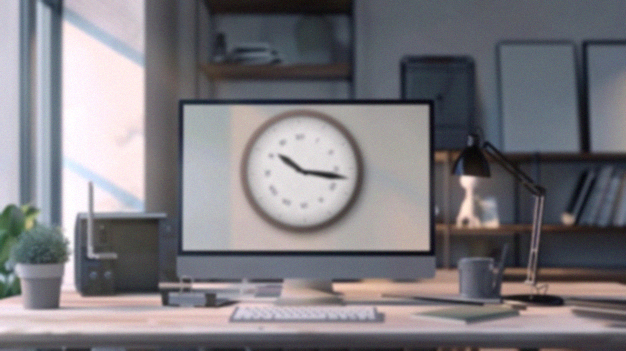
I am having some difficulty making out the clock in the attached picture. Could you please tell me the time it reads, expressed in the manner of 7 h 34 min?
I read 10 h 17 min
